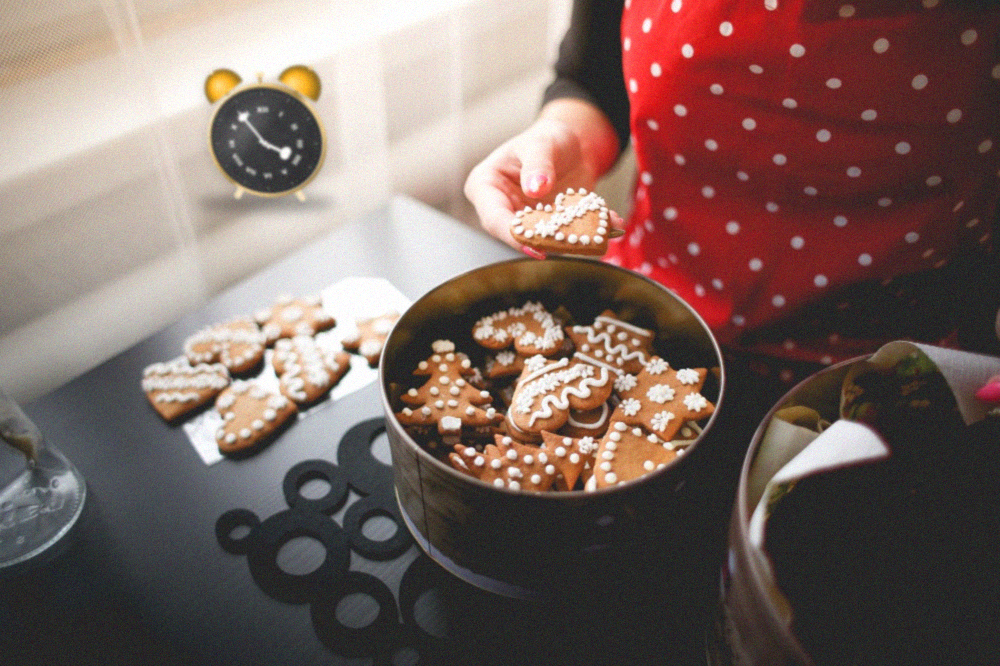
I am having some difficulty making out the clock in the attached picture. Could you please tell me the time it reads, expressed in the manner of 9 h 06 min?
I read 3 h 54 min
